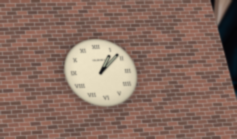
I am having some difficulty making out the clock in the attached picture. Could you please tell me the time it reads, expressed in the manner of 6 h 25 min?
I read 1 h 08 min
